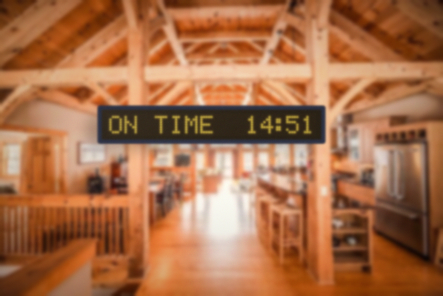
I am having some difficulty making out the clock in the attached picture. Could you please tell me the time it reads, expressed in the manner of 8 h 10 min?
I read 14 h 51 min
